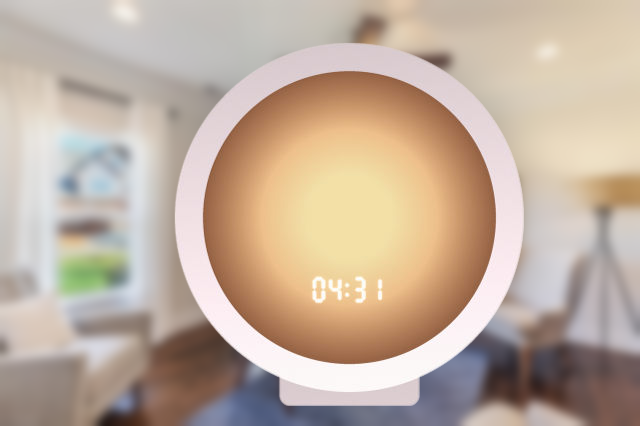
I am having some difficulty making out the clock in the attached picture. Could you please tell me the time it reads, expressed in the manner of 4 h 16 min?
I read 4 h 31 min
